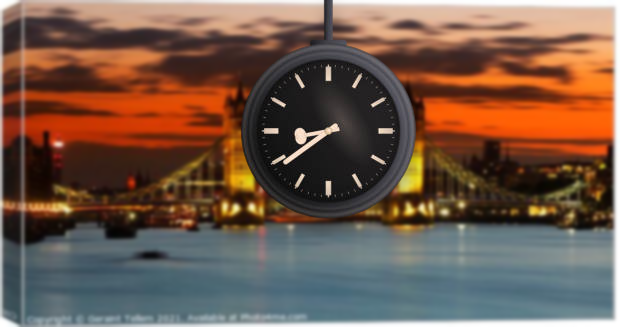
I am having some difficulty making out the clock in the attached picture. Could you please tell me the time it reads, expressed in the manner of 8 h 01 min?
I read 8 h 39 min
